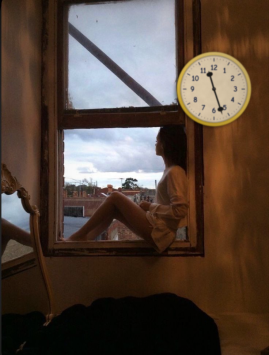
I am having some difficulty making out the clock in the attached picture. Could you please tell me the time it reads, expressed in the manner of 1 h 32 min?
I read 11 h 27 min
